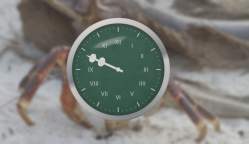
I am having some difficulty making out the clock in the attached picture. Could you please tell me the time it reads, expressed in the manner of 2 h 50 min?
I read 9 h 49 min
